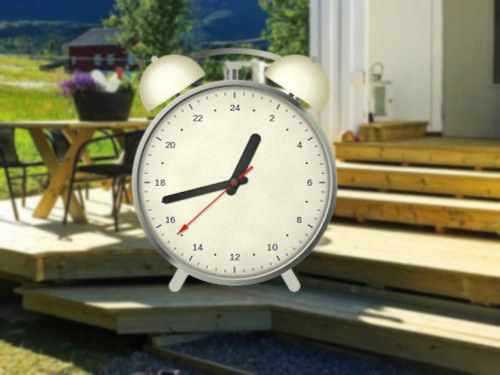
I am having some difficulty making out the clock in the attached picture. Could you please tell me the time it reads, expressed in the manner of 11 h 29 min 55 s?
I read 1 h 42 min 38 s
